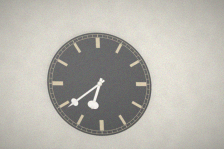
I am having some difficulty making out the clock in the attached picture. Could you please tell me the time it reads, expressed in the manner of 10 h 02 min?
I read 6 h 39 min
